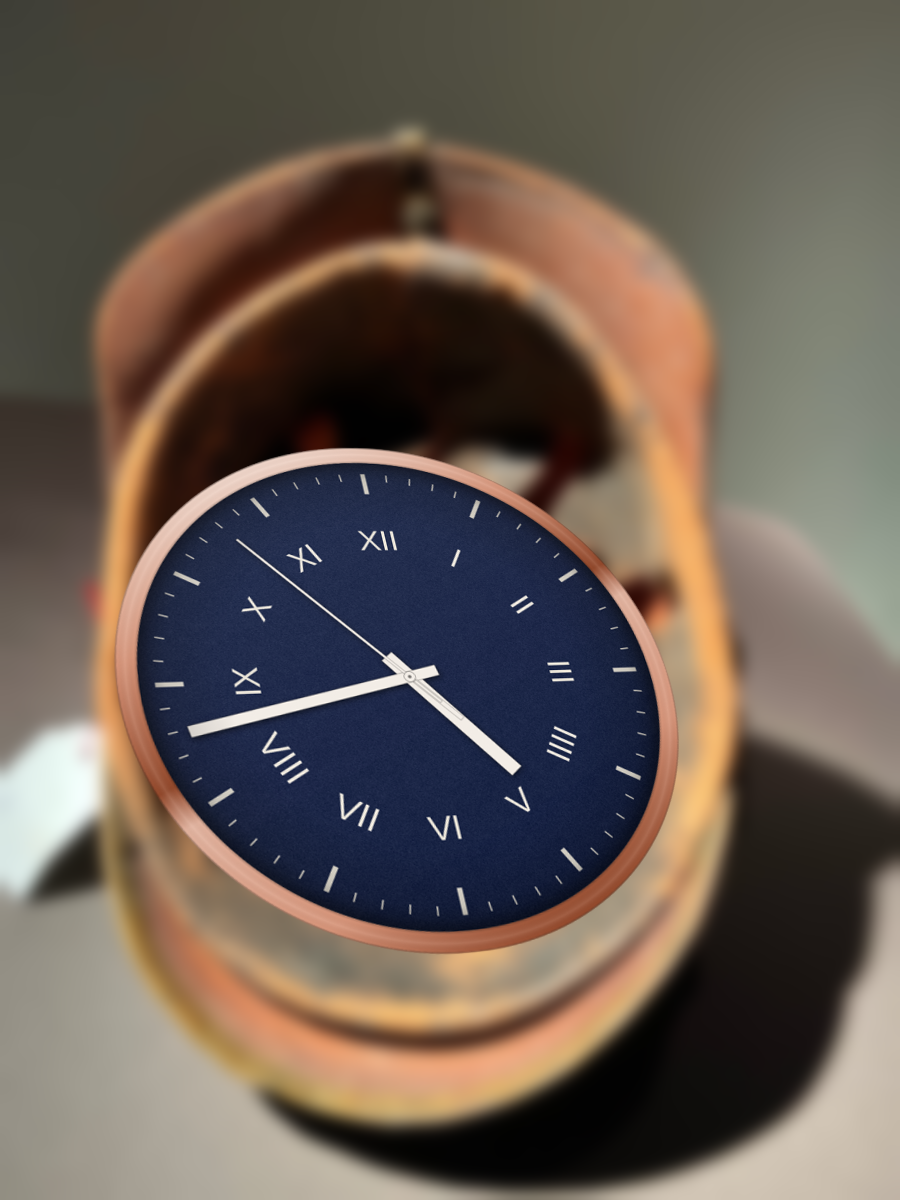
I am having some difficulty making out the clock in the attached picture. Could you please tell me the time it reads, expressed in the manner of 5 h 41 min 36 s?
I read 4 h 42 min 53 s
